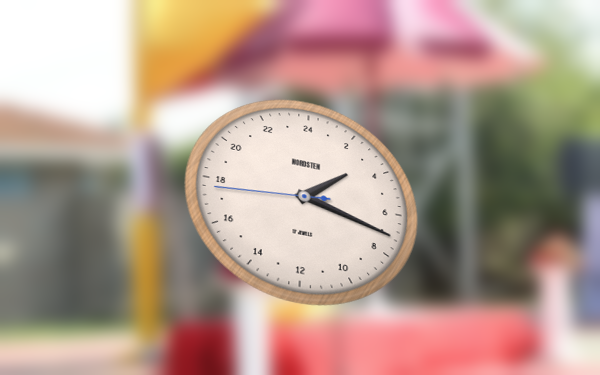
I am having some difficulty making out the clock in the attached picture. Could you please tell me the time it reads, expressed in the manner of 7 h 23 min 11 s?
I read 3 h 17 min 44 s
